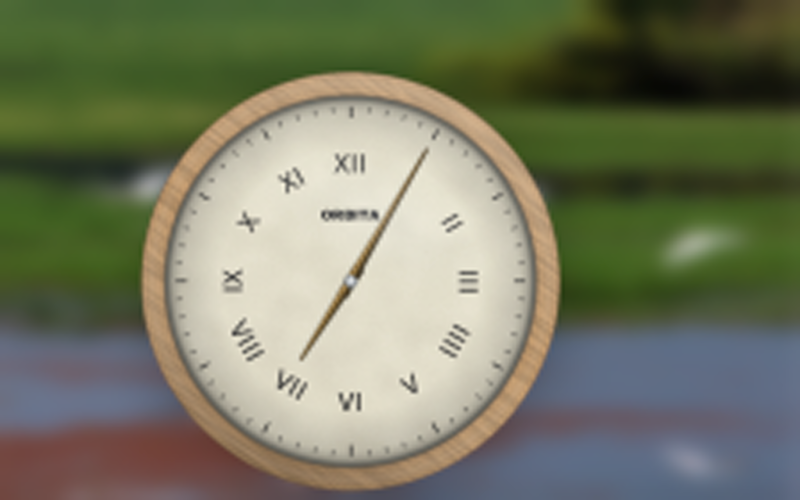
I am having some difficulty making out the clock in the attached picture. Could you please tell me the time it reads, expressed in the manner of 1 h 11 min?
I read 7 h 05 min
